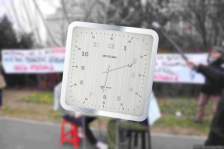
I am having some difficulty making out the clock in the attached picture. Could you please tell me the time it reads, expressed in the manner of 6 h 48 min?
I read 6 h 11 min
